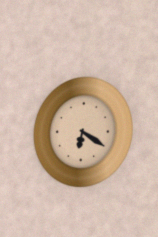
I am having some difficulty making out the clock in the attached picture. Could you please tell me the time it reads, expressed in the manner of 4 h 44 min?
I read 6 h 20 min
